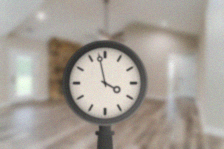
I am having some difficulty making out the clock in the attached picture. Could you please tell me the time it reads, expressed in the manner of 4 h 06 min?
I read 3 h 58 min
